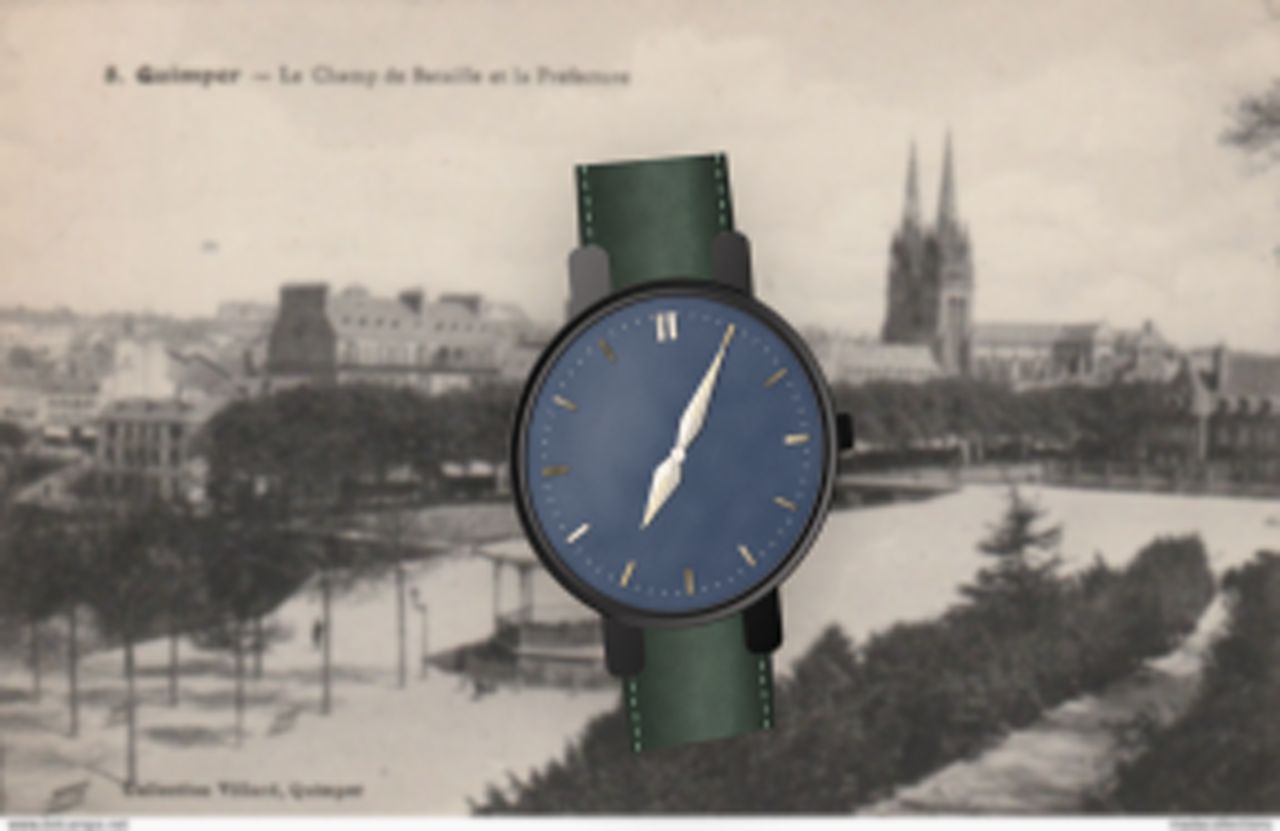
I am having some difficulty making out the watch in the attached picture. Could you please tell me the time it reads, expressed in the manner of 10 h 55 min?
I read 7 h 05 min
